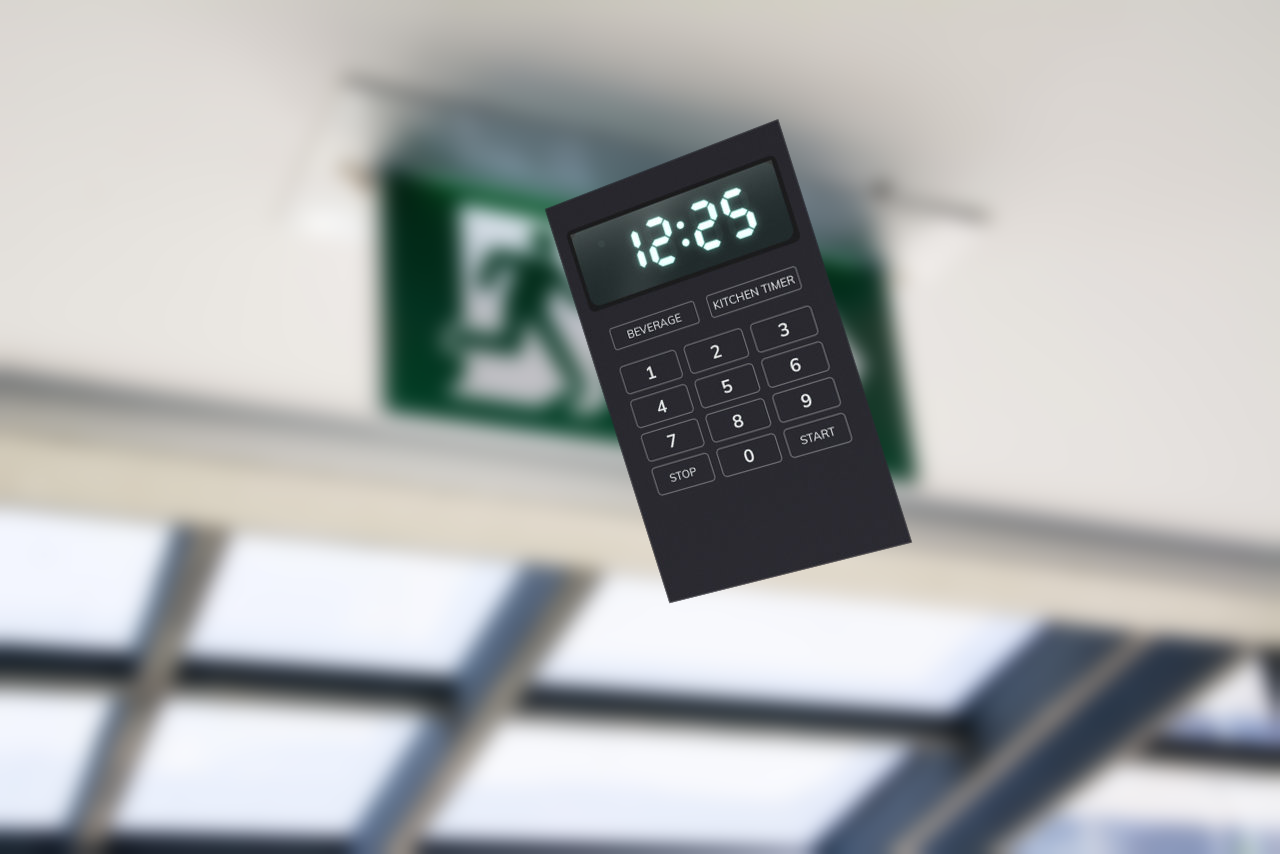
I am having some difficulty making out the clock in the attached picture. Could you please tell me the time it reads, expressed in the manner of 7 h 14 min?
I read 12 h 25 min
